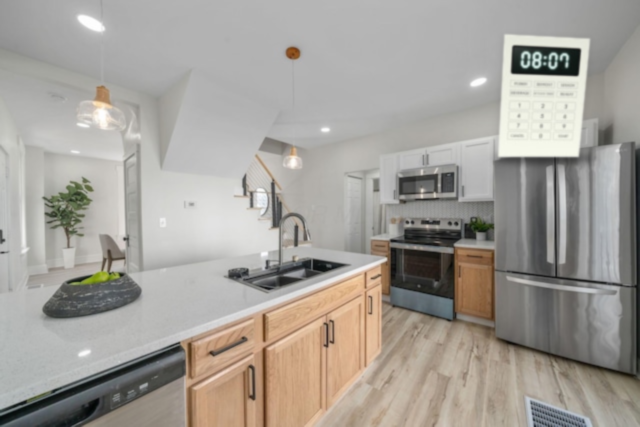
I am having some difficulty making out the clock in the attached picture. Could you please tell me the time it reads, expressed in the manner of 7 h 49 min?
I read 8 h 07 min
